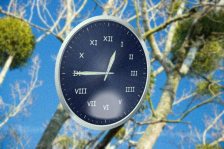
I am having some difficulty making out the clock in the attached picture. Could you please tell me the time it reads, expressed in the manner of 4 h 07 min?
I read 12 h 45 min
